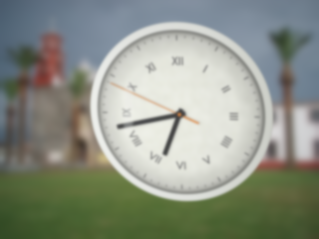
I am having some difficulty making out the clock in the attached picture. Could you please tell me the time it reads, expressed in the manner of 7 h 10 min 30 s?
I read 6 h 42 min 49 s
